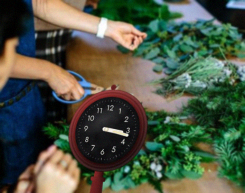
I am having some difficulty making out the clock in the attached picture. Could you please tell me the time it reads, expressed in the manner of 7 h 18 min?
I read 3 h 17 min
